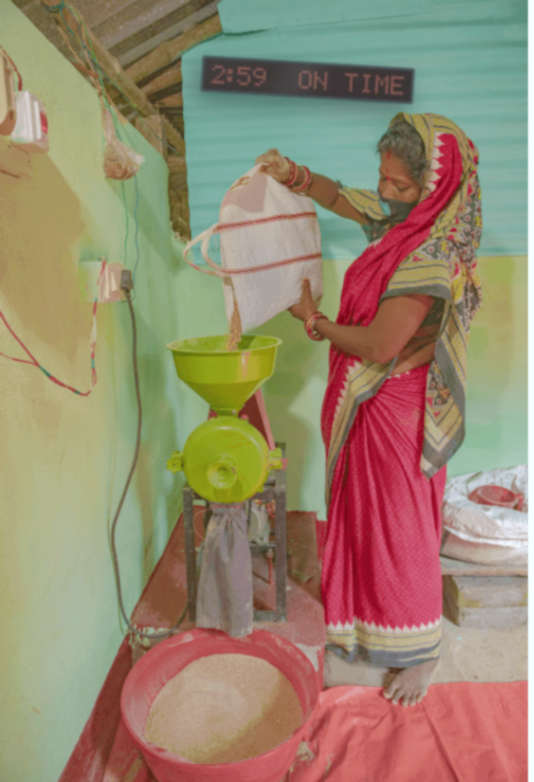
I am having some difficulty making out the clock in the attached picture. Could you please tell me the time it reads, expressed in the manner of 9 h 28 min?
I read 2 h 59 min
